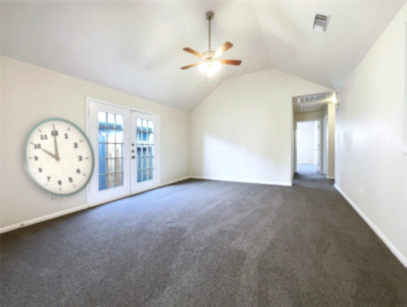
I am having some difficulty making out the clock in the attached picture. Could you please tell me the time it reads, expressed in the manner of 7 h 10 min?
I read 10 h 00 min
